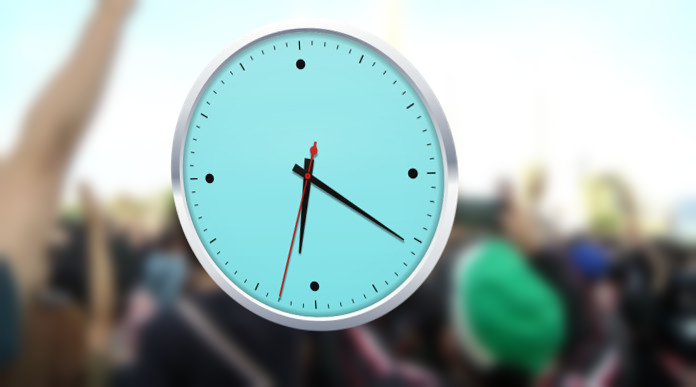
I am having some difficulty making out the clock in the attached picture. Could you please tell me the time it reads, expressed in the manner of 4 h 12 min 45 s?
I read 6 h 20 min 33 s
